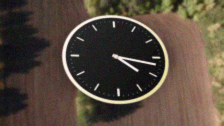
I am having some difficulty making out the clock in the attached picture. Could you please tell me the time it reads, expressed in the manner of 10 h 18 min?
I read 4 h 17 min
